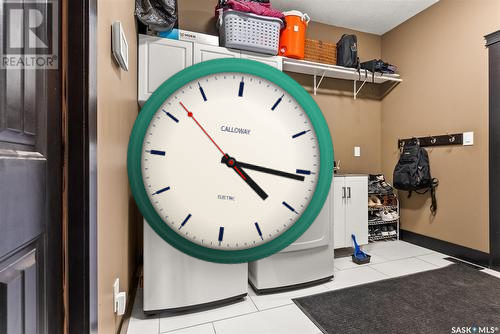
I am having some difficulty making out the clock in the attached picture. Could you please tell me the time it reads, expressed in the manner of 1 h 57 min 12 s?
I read 4 h 15 min 52 s
